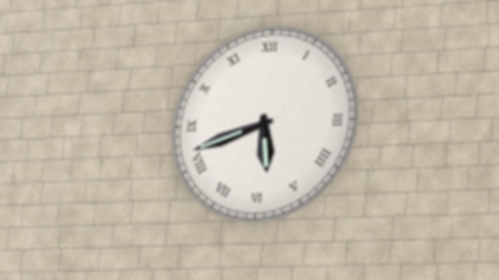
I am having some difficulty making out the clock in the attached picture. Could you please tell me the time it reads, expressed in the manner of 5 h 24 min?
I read 5 h 42 min
